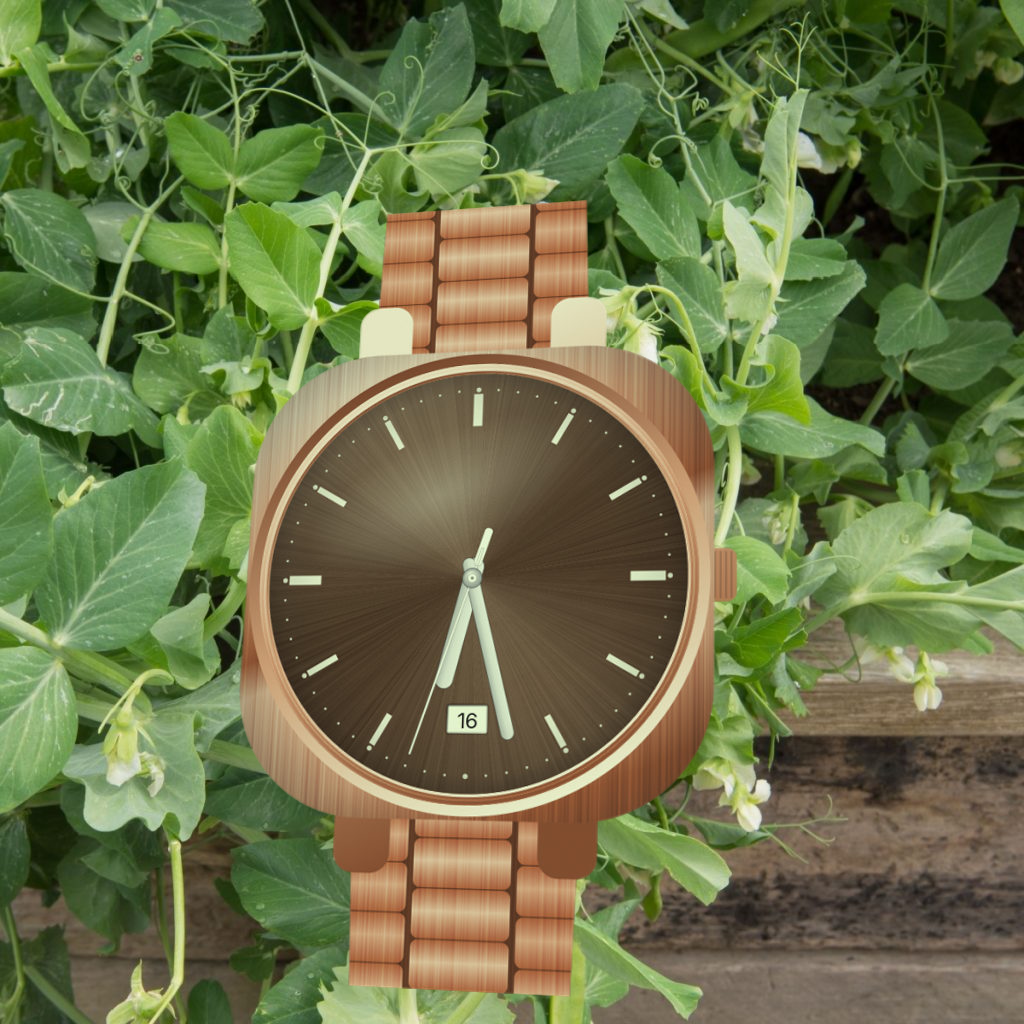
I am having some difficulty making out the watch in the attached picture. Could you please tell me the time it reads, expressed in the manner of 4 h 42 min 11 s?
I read 6 h 27 min 33 s
